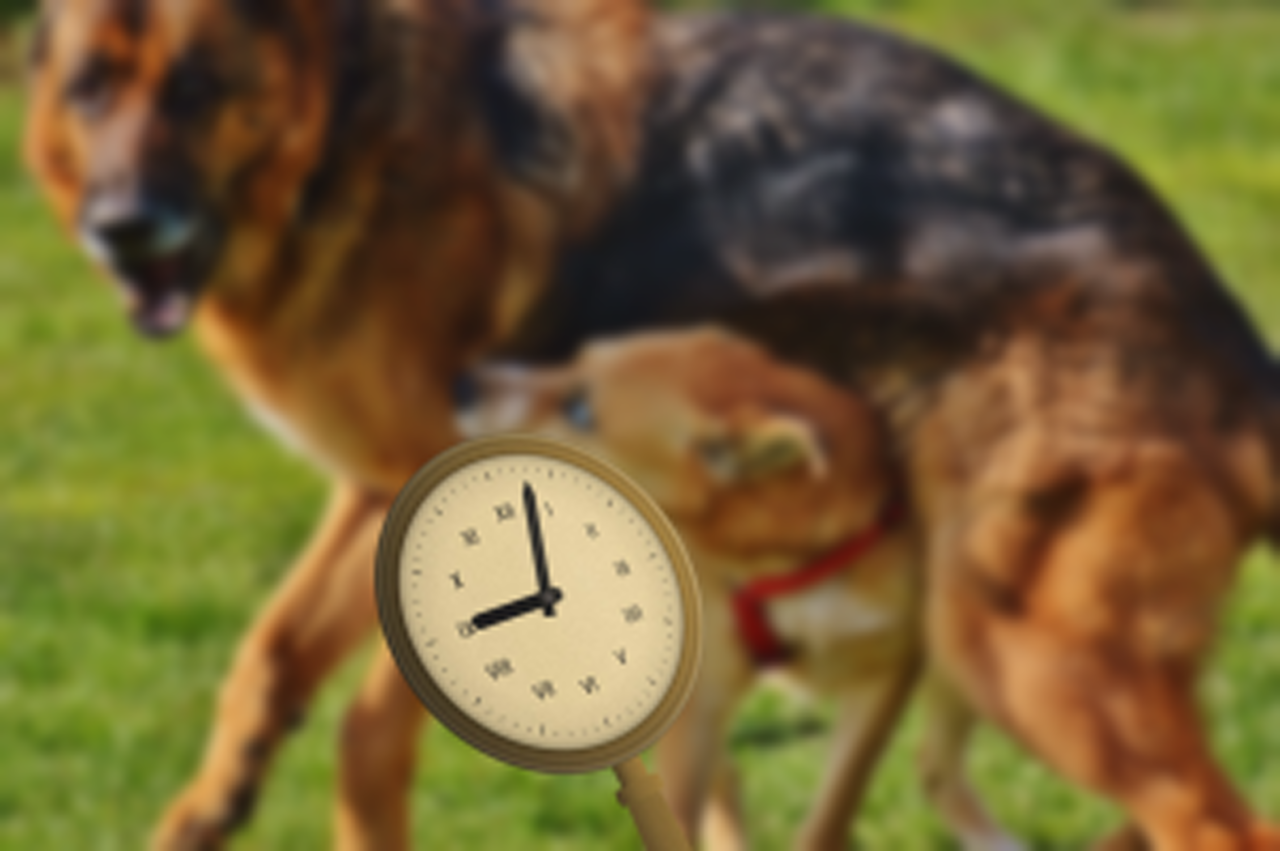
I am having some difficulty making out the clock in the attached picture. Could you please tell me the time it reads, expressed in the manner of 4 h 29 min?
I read 9 h 03 min
